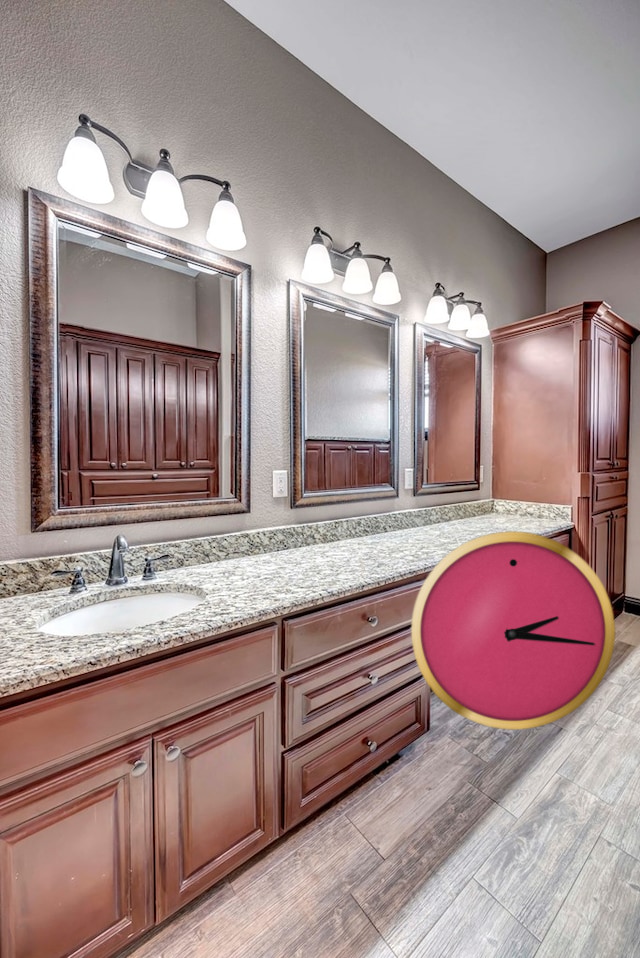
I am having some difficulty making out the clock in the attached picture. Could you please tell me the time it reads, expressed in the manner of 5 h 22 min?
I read 2 h 16 min
